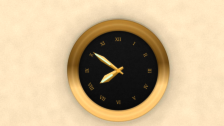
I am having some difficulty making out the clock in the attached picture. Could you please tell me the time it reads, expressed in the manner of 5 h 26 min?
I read 7 h 51 min
